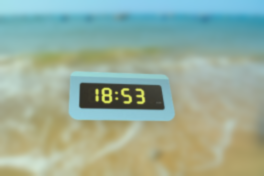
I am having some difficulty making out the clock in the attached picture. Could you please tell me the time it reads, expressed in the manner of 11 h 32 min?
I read 18 h 53 min
